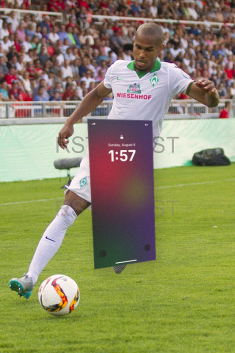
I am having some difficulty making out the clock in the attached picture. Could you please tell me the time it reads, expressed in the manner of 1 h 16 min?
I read 1 h 57 min
